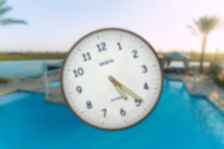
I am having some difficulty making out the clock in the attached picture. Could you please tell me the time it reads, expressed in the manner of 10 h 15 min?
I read 5 h 24 min
